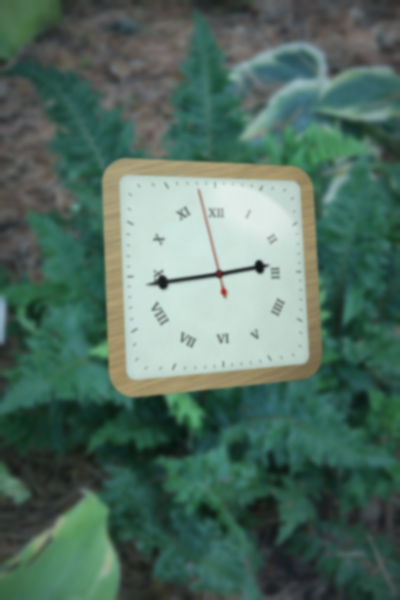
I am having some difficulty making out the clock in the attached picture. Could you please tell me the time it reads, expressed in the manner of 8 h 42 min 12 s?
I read 2 h 43 min 58 s
